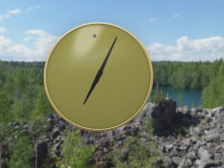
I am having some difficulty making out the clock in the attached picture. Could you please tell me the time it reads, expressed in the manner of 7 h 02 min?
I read 7 h 05 min
